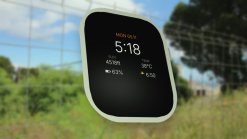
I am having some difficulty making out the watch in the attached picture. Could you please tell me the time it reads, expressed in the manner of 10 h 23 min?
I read 5 h 18 min
